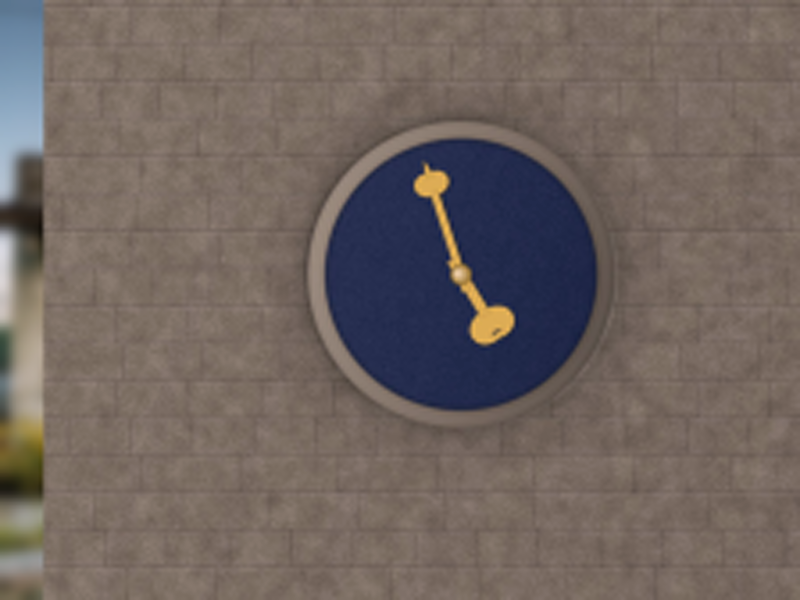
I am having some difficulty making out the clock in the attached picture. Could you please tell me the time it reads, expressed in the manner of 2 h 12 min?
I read 4 h 57 min
